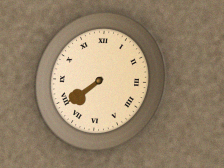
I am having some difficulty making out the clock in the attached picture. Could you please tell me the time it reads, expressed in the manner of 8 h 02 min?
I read 7 h 39 min
